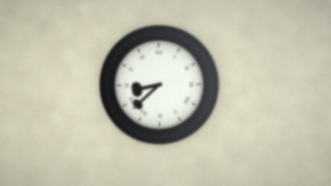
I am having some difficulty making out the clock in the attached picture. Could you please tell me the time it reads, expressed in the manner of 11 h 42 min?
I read 8 h 38 min
